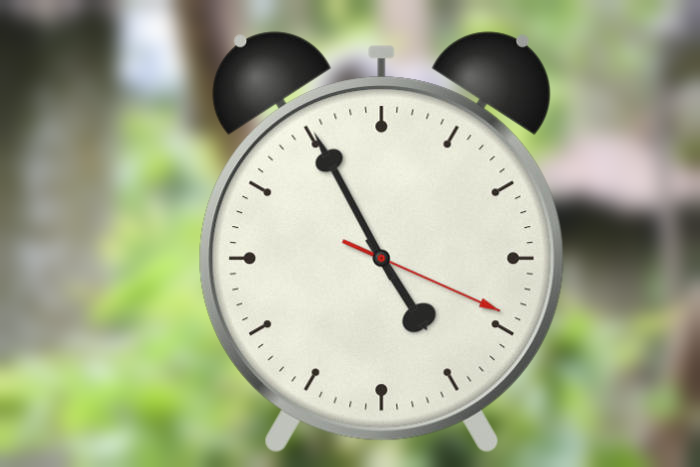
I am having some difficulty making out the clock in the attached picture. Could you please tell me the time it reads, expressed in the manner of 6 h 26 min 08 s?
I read 4 h 55 min 19 s
